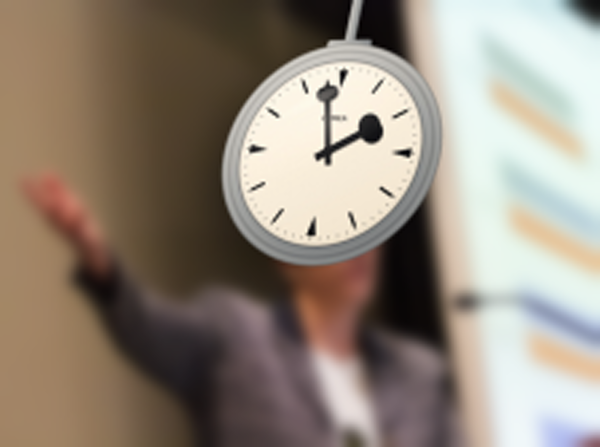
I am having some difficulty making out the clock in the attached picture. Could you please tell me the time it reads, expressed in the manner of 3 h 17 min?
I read 1 h 58 min
